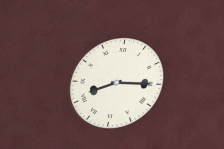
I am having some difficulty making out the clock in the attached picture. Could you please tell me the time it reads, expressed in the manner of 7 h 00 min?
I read 8 h 15 min
